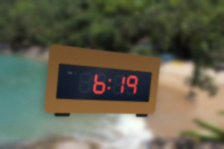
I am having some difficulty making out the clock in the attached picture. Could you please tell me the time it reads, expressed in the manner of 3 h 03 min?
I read 6 h 19 min
